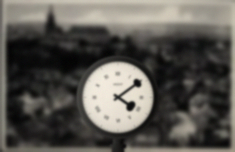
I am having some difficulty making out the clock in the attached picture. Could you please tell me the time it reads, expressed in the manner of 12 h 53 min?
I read 4 h 09 min
